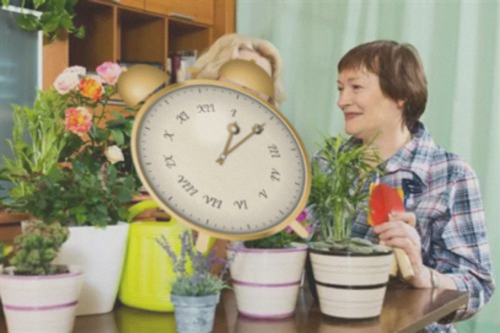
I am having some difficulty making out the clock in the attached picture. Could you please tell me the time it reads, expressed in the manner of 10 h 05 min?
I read 1 h 10 min
